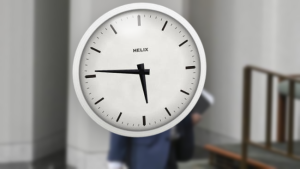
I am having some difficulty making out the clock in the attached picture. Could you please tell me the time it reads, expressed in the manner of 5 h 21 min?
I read 5 h 46 min
